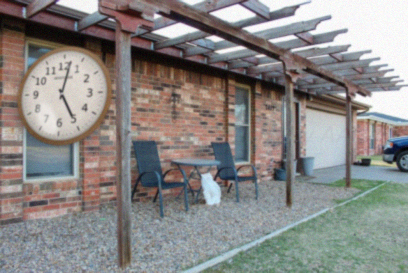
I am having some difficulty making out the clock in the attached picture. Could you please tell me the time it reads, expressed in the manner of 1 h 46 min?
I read 5 h 02 min
